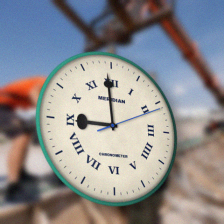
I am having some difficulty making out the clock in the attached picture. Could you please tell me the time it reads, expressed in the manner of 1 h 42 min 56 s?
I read 8 h 59 min 11 s
